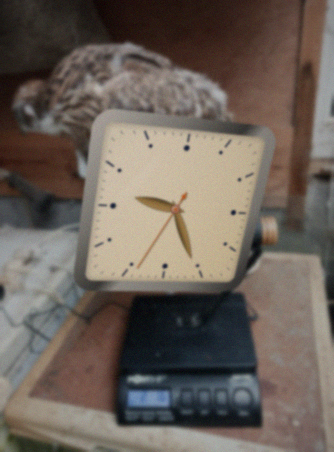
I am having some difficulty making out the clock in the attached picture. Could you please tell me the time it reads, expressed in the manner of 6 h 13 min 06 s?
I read 9 h 25 min 34 s
